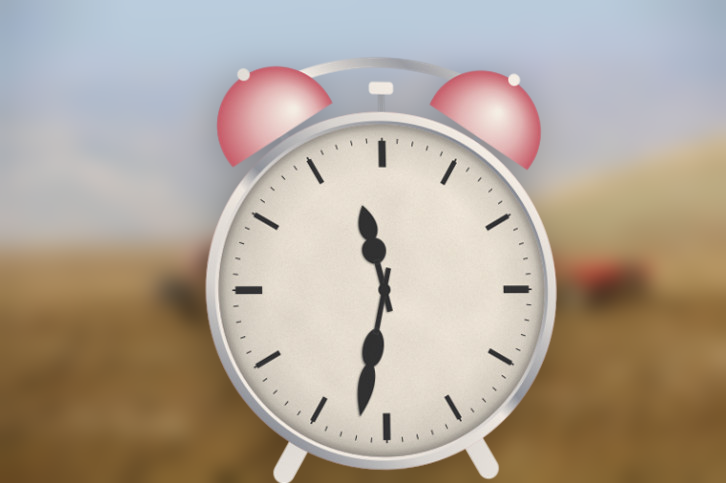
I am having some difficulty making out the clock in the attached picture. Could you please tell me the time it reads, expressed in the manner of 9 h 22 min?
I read 11 h 32 min
